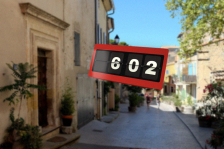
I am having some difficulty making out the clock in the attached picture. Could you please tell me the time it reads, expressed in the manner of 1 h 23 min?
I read 6 h 02 min
